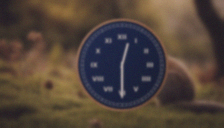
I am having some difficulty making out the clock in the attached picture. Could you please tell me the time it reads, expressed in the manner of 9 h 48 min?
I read 12 h 30 min
